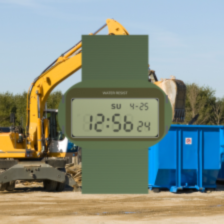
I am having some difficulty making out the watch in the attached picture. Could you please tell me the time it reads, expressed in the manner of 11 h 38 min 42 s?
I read 12 h 56 min 24 s
